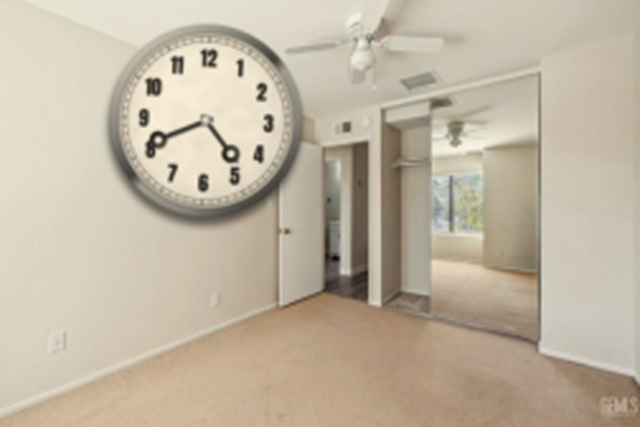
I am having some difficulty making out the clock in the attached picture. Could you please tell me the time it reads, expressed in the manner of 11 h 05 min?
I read 4 h 41 min
